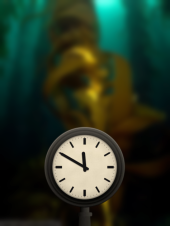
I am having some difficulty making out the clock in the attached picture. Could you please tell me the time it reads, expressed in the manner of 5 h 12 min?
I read 11 h 50 min
